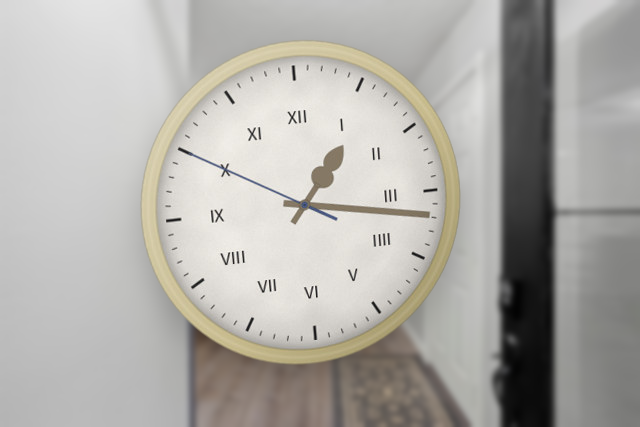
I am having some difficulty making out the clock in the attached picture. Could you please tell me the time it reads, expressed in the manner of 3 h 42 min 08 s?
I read 1 h 16 min 50 s
